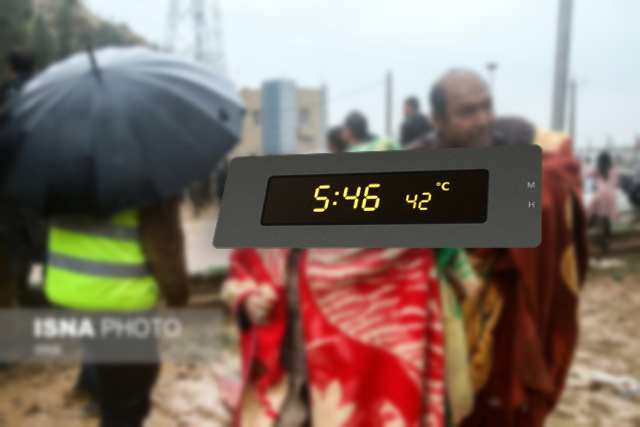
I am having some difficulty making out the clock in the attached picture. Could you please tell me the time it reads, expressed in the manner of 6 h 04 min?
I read 5 h 46 min
